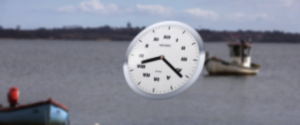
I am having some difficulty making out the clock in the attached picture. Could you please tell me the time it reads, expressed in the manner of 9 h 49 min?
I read 8 h 21 min
